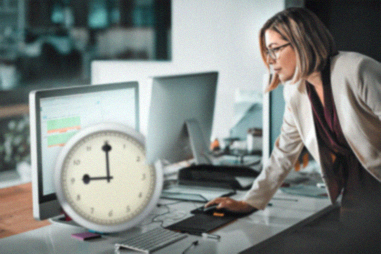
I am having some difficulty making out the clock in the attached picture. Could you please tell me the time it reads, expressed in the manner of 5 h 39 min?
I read 9 h 00 min
